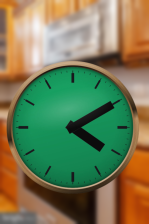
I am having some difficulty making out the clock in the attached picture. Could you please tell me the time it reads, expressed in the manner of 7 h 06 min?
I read 4 h 10 min
